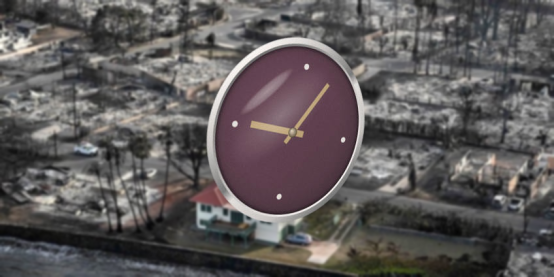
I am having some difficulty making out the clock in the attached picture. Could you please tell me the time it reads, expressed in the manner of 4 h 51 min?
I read 9 h 05 min
